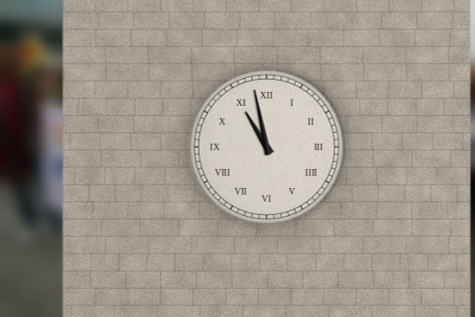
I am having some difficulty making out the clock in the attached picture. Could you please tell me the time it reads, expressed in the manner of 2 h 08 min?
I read 10 h 58 min
